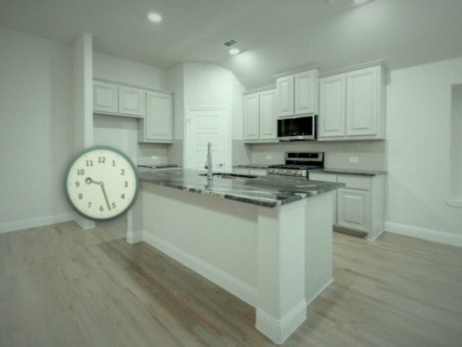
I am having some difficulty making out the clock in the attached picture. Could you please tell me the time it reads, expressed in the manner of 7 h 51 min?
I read 9 h 27 min
